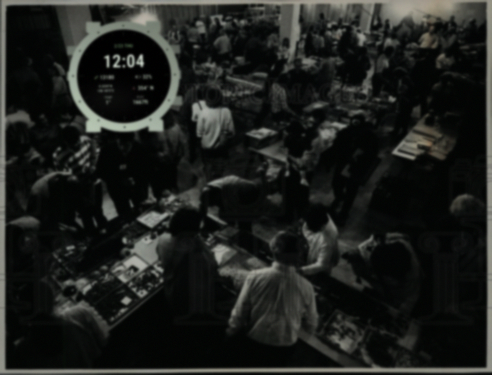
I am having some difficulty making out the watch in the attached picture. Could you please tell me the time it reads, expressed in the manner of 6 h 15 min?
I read 12 h 04 min
